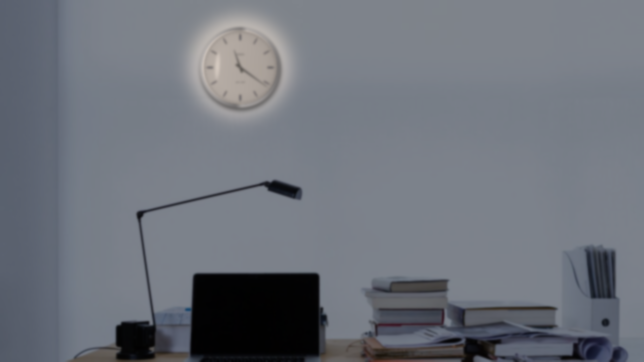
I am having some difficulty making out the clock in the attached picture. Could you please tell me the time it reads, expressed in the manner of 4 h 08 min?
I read 11 h 21 min
